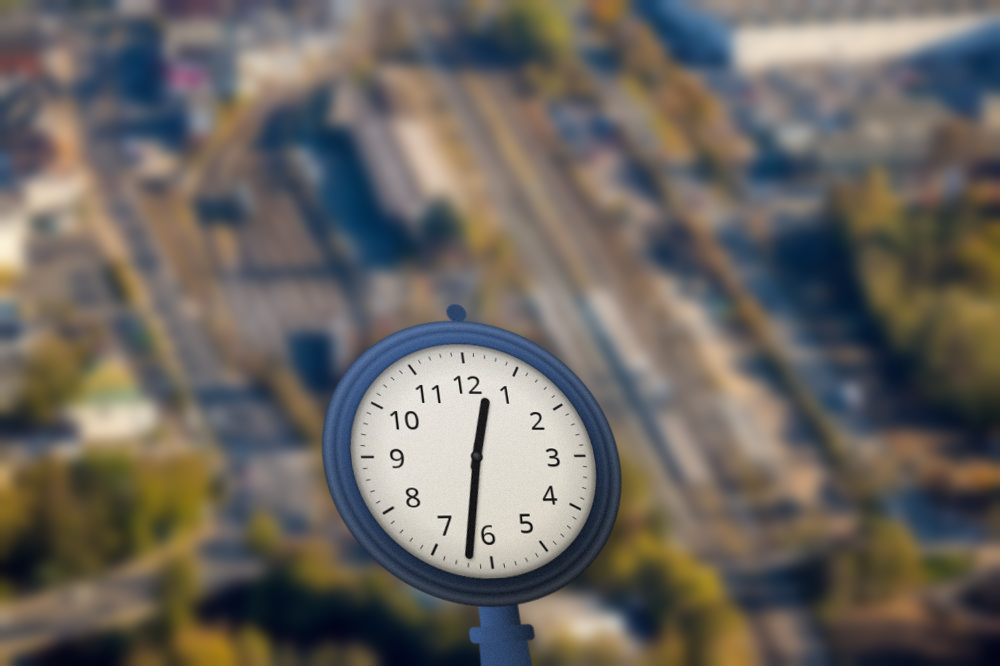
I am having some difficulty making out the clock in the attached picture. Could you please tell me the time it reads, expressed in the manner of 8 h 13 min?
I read 12 h 32 min
